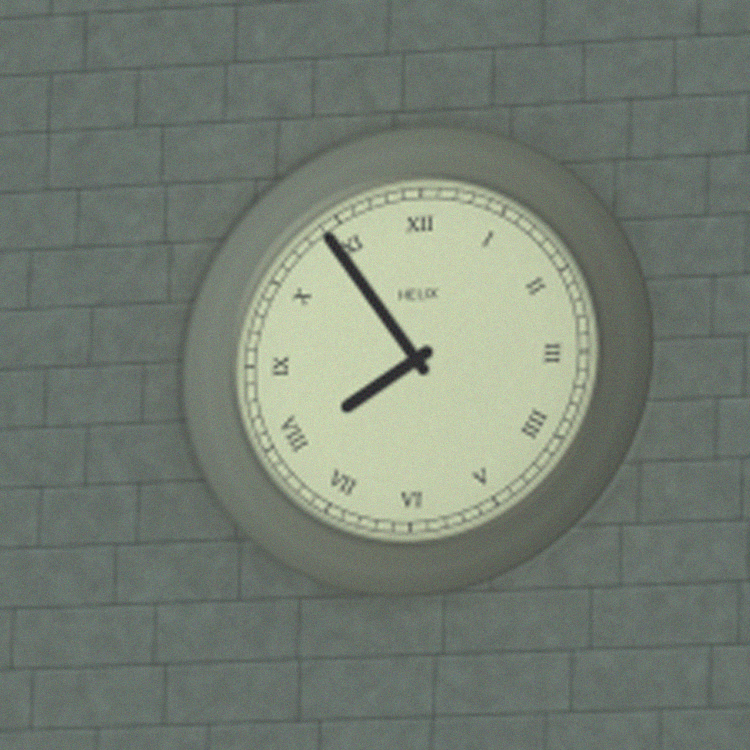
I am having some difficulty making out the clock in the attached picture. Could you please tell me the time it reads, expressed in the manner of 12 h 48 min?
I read 7 h 54 min
